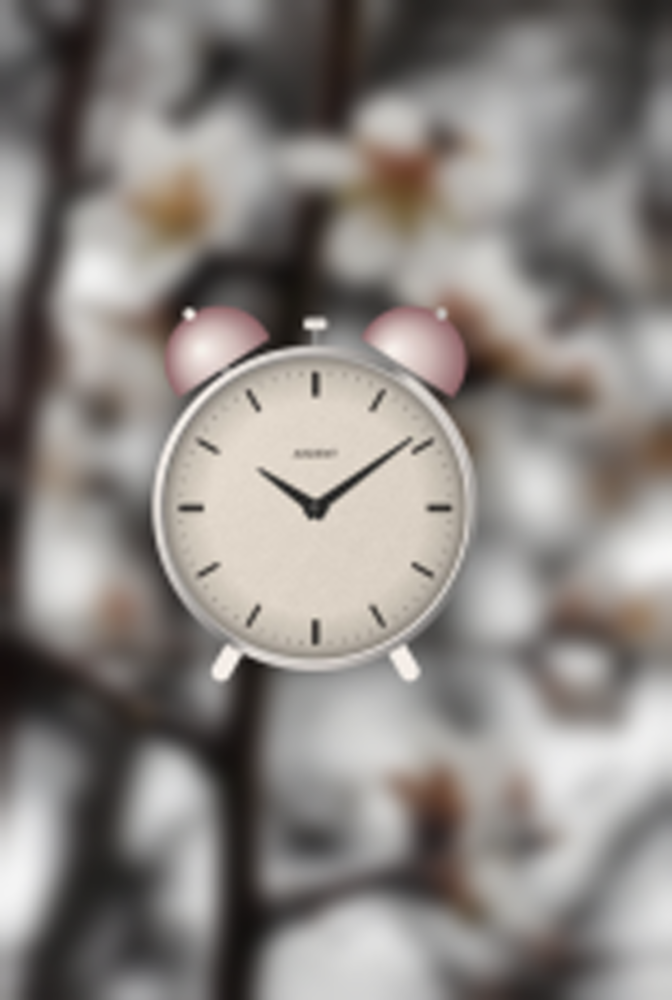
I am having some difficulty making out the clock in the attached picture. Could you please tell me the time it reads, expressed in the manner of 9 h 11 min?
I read 10 h 09 min
